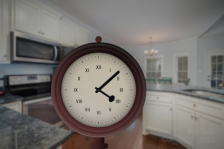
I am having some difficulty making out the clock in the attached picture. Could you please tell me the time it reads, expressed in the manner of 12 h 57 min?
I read 4 h 08 min
